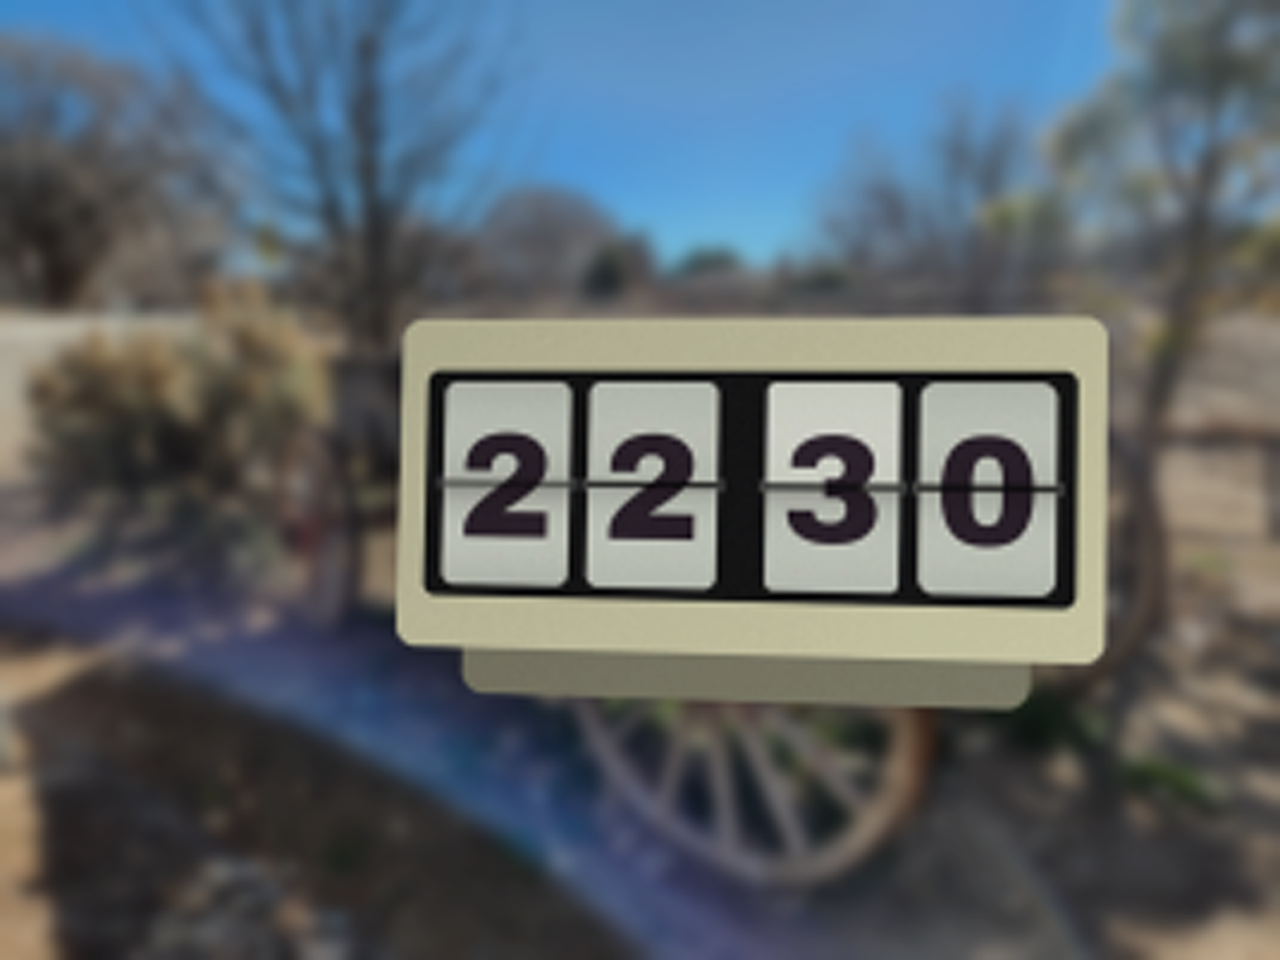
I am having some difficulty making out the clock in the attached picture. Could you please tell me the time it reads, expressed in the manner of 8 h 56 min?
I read 22 h 30 min
